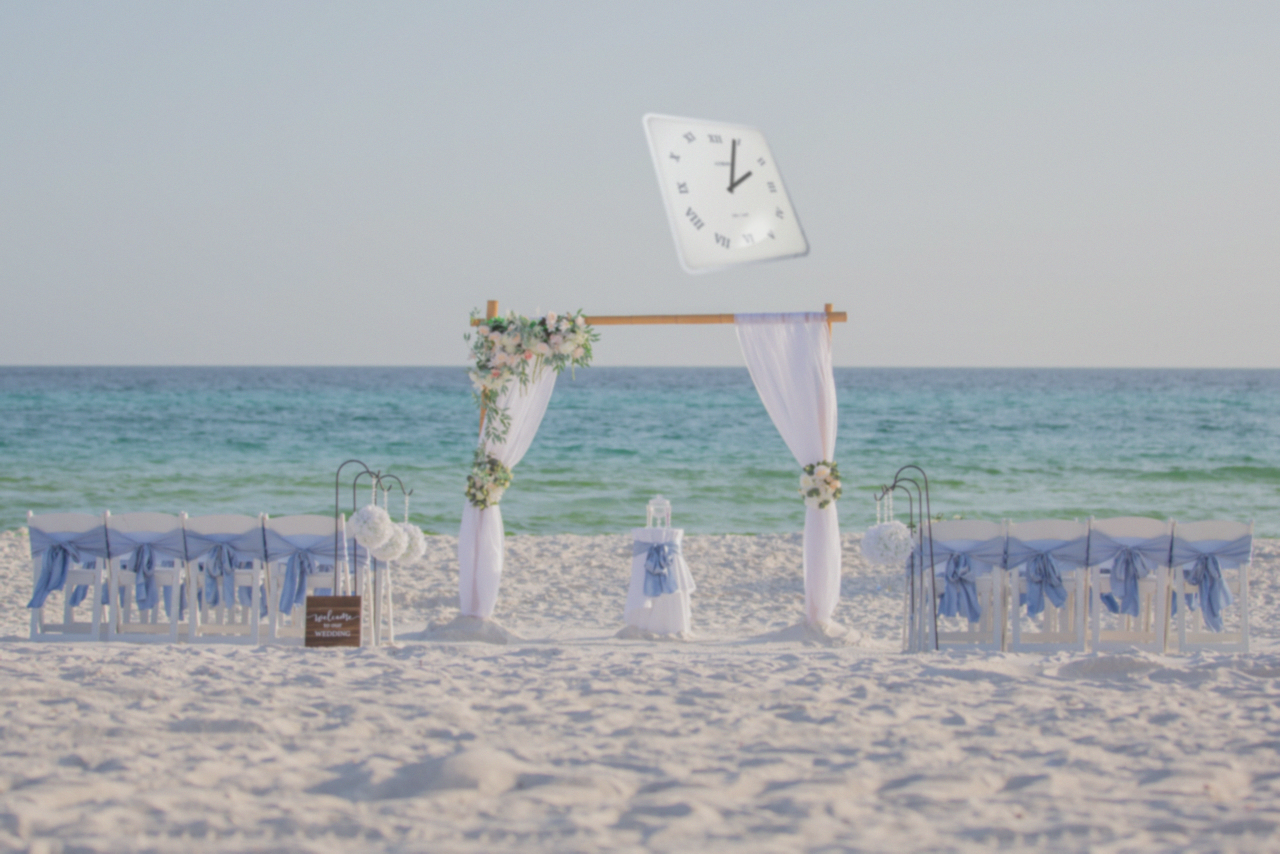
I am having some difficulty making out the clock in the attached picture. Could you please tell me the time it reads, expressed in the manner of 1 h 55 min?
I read 2 h 04 min
